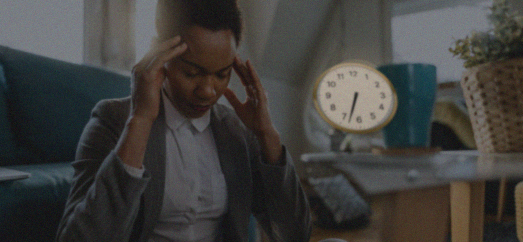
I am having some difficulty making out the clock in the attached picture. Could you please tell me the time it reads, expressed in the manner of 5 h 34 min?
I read 6 h 33 min
